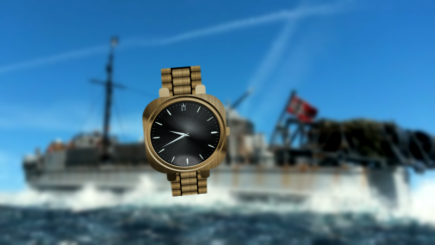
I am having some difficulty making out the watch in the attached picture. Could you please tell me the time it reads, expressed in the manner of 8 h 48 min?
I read 9 h 41 min
